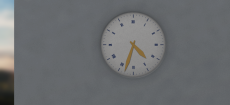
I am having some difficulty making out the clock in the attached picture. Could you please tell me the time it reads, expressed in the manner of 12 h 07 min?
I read 4 h 33 min
